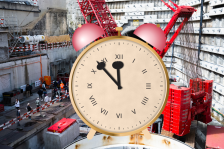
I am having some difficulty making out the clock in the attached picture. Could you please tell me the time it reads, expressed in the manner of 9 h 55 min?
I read 11 h 53 min
